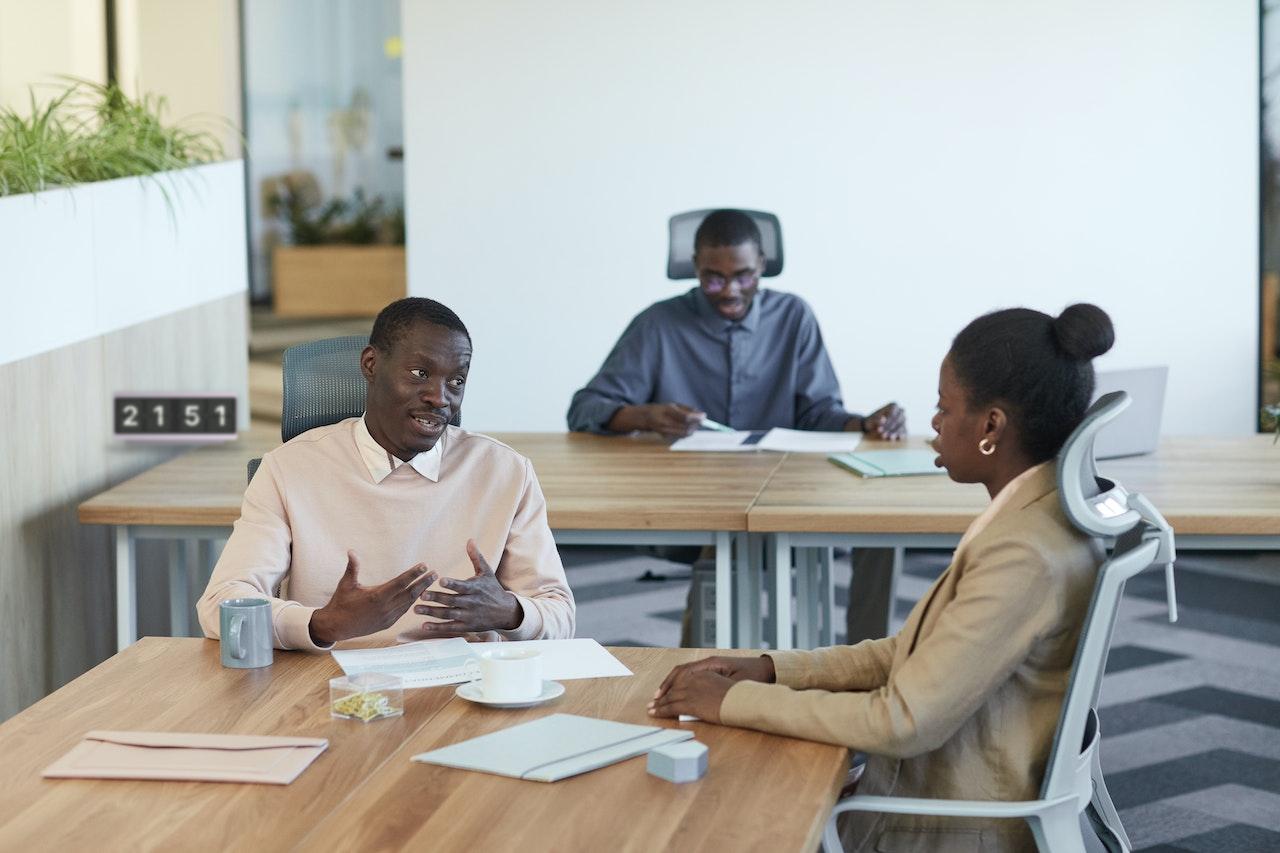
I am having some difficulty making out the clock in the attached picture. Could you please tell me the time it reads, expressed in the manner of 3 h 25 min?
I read 21 h 51 min
